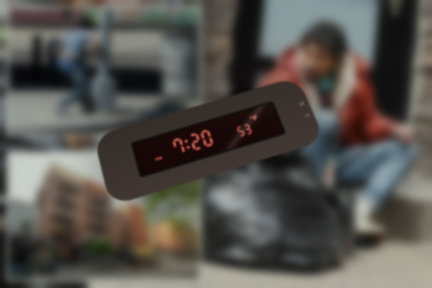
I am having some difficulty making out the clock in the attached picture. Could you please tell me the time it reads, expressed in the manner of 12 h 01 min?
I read 7 h 20 min
